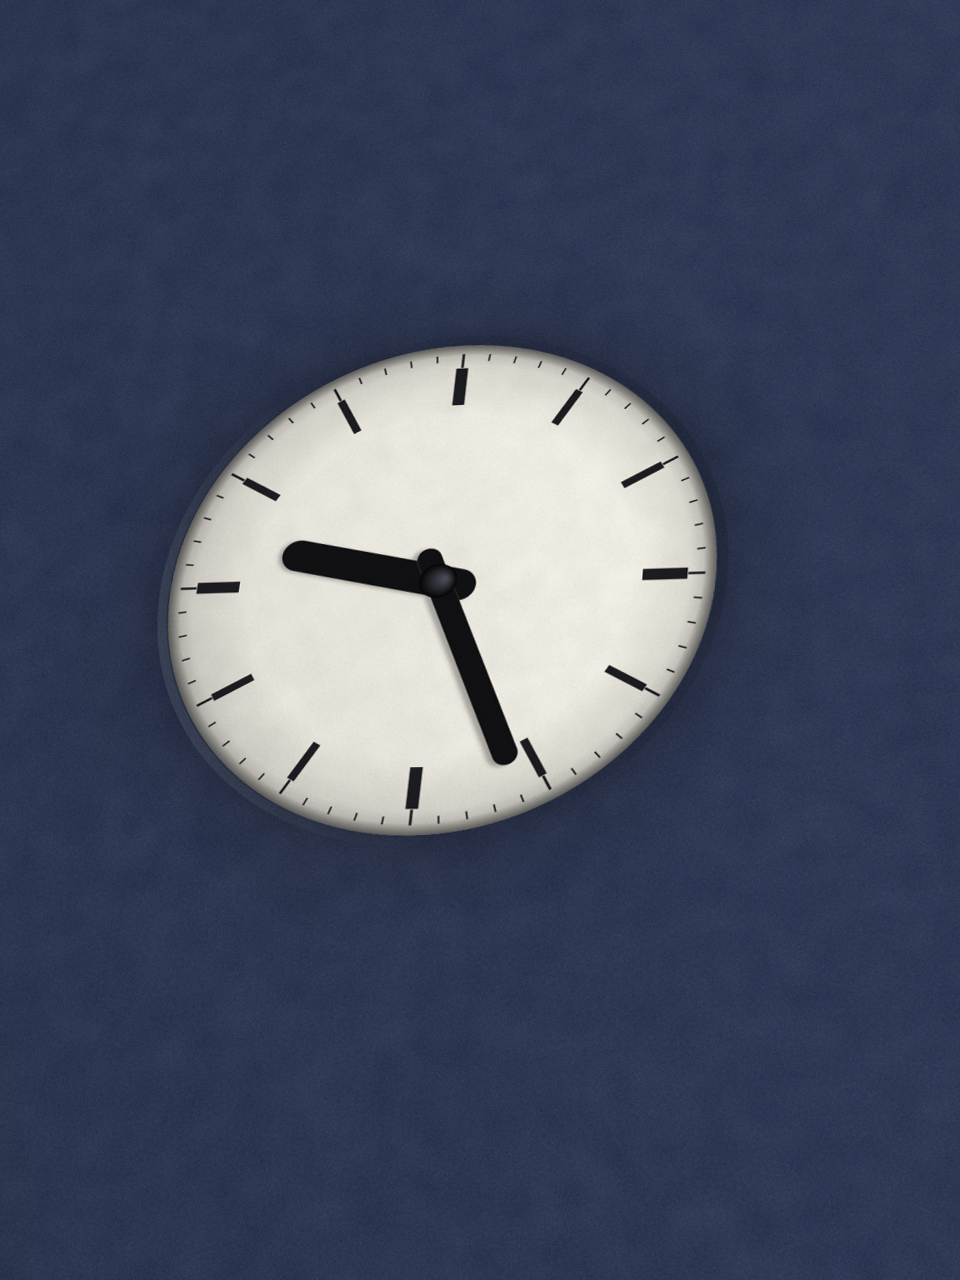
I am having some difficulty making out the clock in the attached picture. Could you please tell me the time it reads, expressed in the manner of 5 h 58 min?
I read 9 h 26 min
